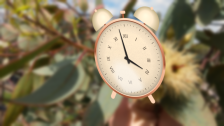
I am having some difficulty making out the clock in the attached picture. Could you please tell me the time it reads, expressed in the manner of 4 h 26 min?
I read 3 h 58 min
